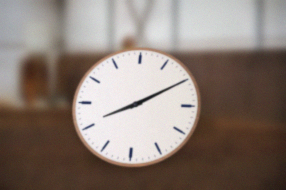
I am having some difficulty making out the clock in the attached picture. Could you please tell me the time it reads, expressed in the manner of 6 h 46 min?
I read 8 h 10 min
